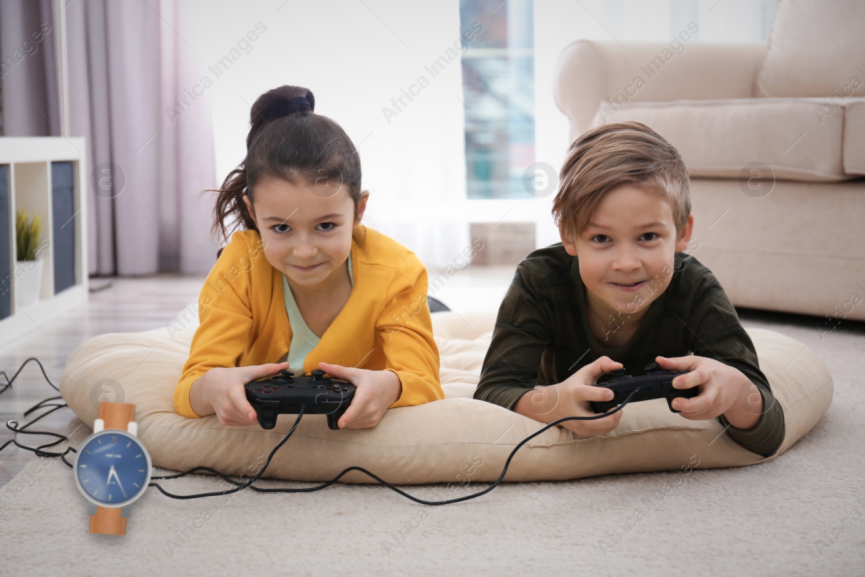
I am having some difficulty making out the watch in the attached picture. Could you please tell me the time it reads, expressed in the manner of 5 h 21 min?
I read 6 h 25 min
